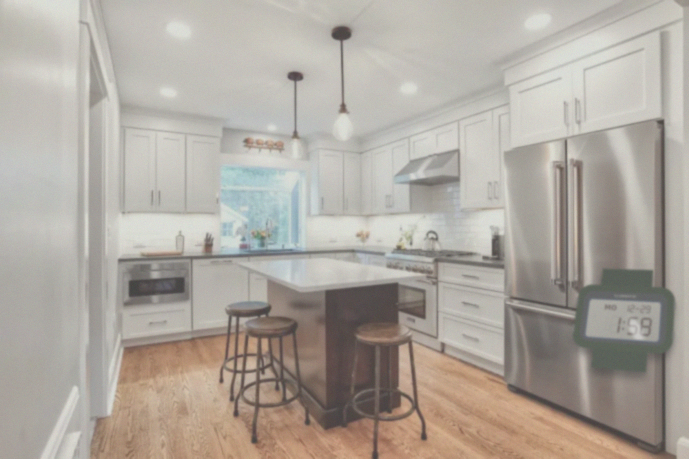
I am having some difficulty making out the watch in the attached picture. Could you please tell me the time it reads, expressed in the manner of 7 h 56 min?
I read 1 h 58 min
